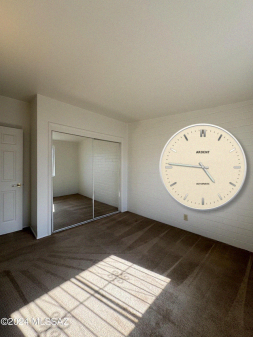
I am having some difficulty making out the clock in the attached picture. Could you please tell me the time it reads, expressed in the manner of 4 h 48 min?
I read 4 h 46 min
